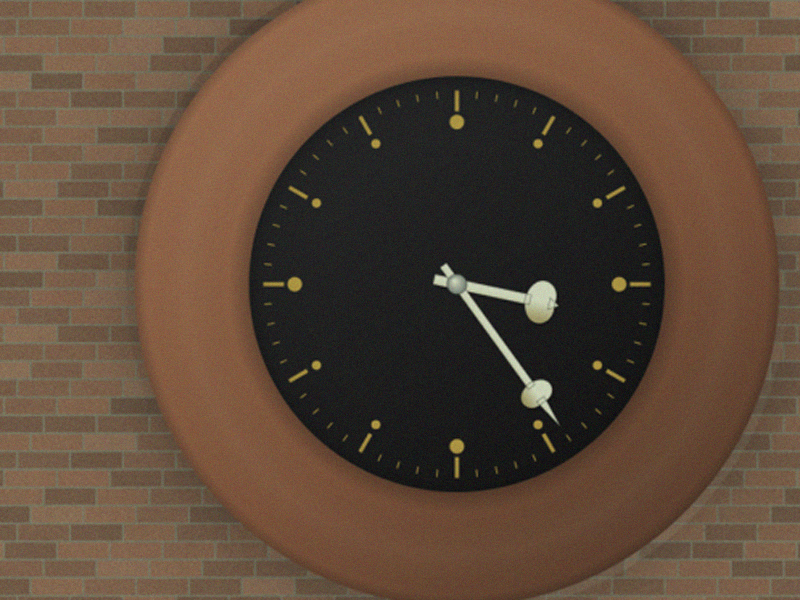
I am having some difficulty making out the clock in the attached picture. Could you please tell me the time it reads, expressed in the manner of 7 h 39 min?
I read 3 h 24 min
